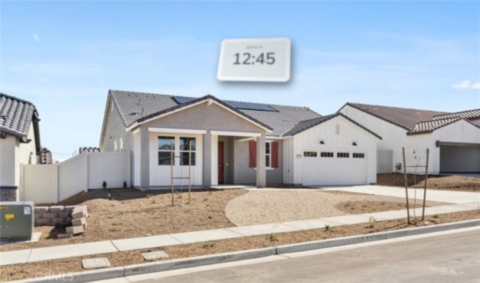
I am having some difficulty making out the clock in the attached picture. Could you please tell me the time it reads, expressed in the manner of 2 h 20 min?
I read 12 h 45 min
